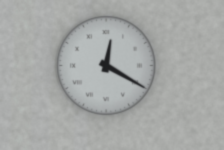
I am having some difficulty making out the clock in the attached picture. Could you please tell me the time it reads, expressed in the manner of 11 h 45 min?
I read 12 h 20 min
